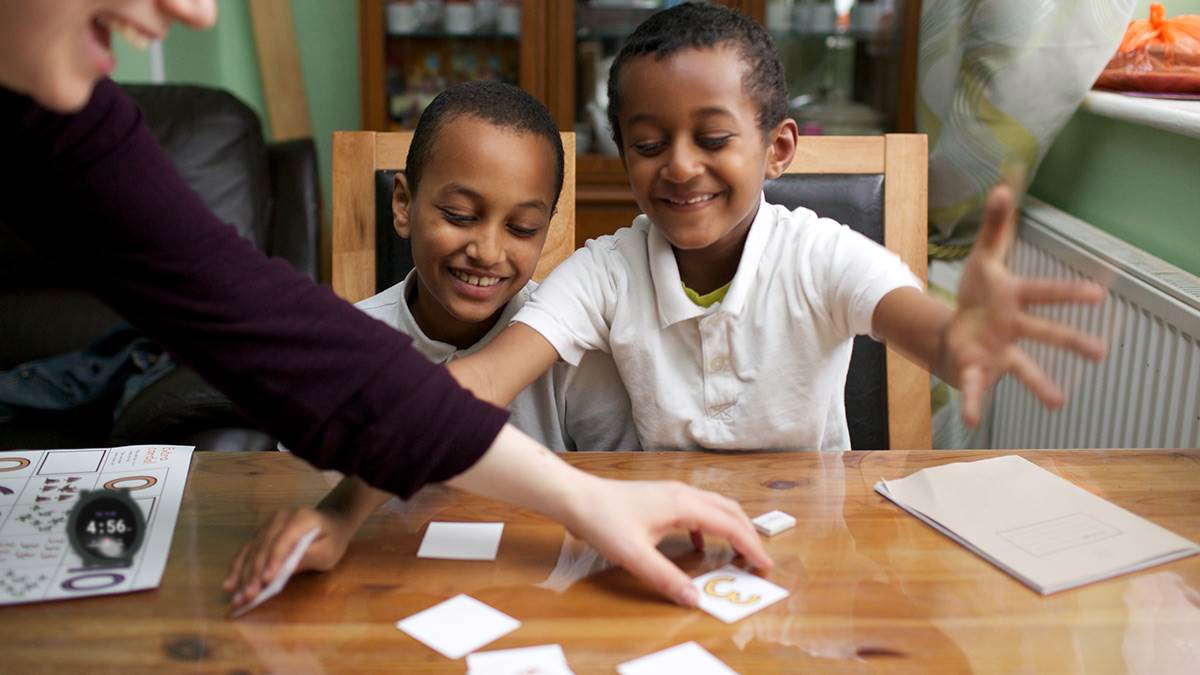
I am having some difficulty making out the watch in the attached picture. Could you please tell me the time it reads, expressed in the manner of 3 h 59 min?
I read 4 h 56 min
